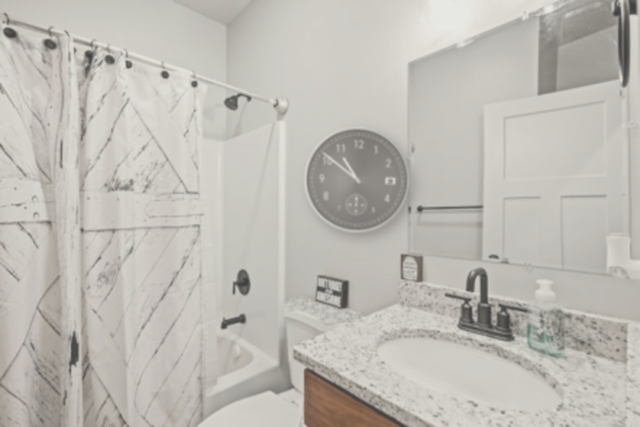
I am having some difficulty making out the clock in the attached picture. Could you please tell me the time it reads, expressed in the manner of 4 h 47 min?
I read 10 h 51 min
